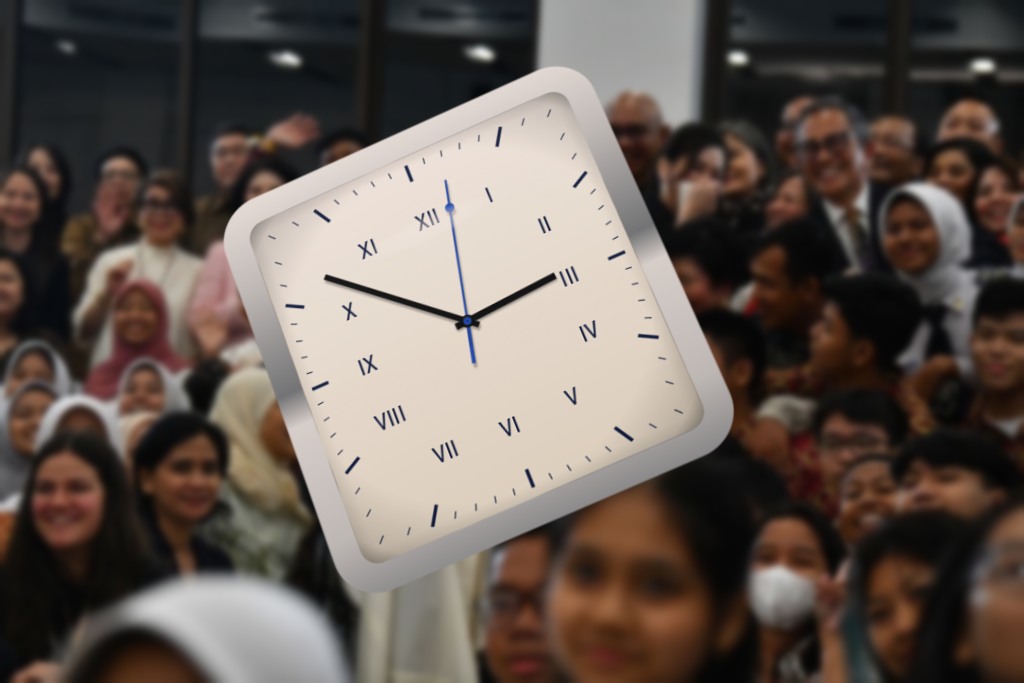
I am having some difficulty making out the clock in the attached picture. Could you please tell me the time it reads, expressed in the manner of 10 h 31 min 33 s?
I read 2 h 52 min 02 s
